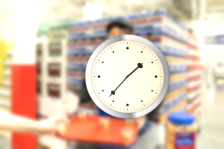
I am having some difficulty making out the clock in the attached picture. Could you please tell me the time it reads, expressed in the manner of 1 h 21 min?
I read 1 h 37 min
